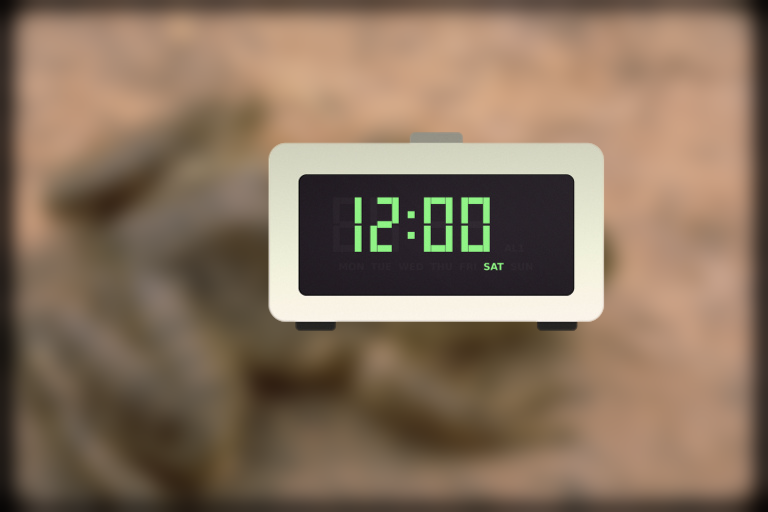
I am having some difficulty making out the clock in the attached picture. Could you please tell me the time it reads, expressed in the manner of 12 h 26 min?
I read 12 h 00 min
